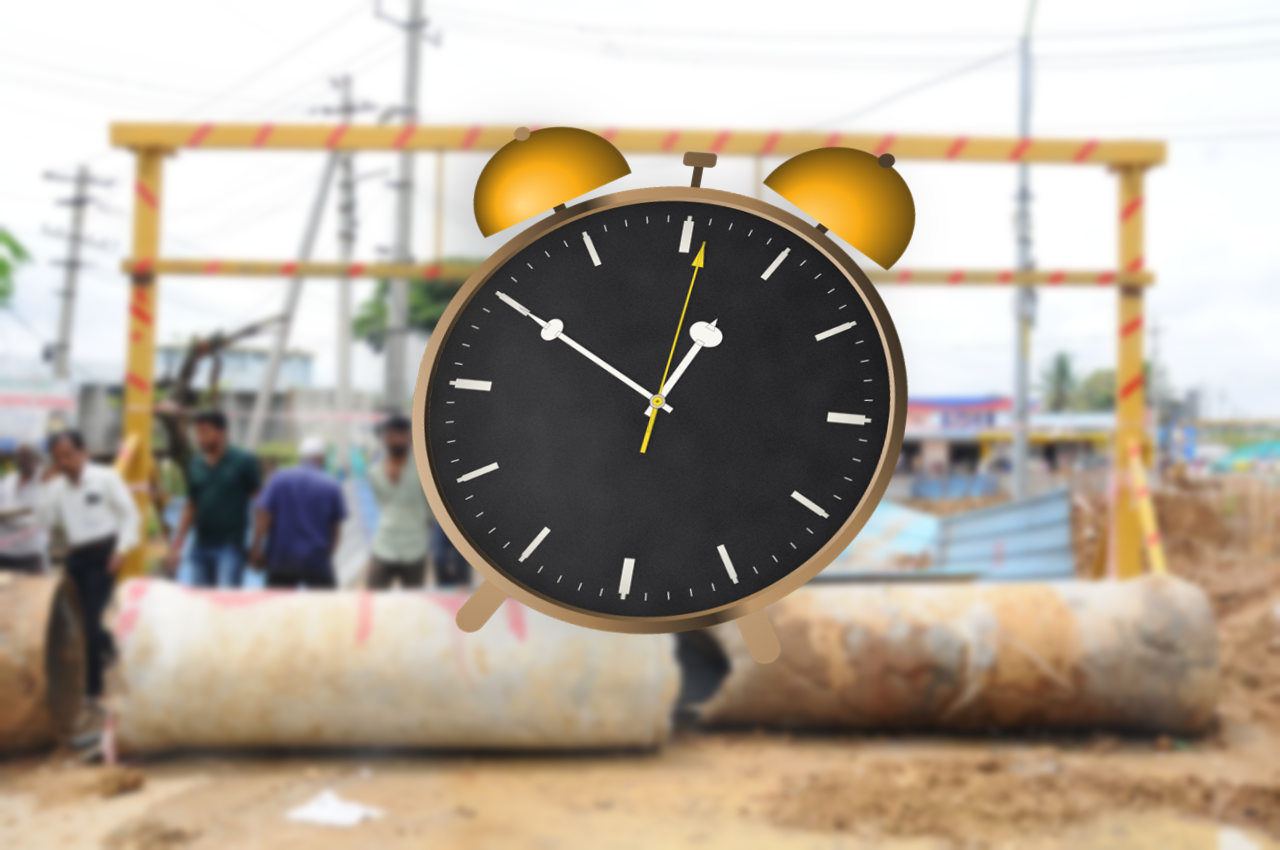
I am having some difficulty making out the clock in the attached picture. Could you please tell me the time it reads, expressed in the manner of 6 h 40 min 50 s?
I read 12 h 50 min 01 s
